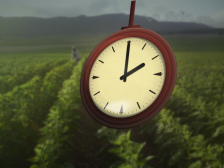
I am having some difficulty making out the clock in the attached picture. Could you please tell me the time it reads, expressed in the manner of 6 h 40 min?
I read 2 h 00 min
